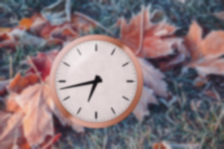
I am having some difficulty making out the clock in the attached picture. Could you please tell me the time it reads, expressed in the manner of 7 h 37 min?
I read 6 h 43 min
